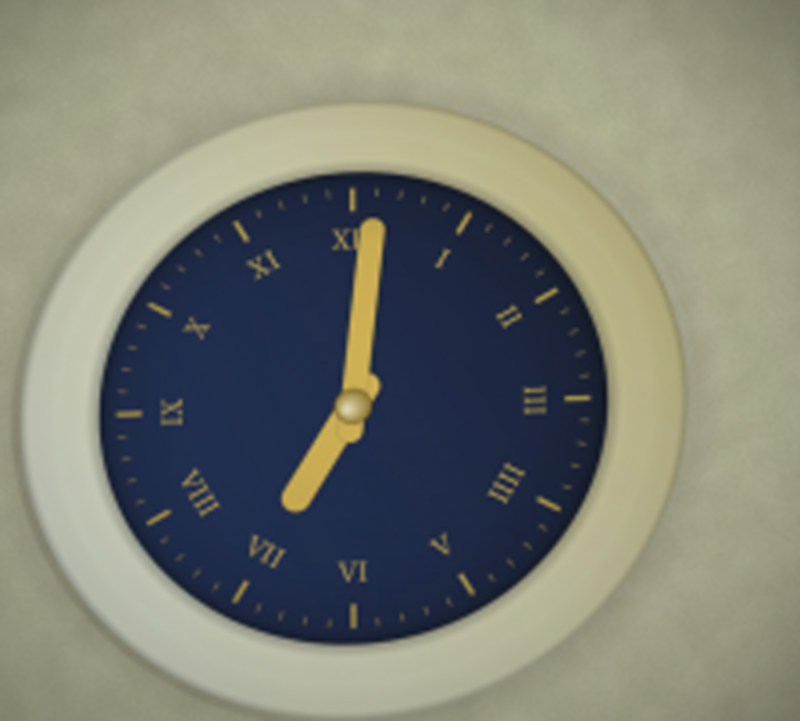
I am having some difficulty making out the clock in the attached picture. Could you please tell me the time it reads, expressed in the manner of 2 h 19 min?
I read 7 h 01 min
